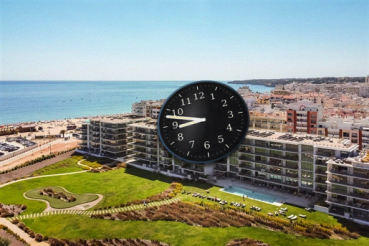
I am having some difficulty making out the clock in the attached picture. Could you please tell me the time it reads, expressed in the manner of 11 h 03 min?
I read 8 h 48 min
